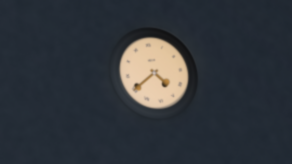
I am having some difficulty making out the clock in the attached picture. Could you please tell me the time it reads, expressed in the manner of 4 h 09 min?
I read 4 h 40 min
